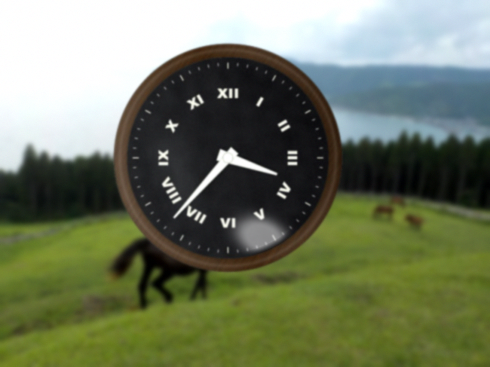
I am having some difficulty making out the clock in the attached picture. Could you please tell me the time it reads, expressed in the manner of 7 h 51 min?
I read 3 h 37 min
